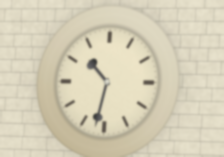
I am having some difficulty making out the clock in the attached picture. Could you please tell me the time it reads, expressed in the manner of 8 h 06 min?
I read 10 h 32 min
